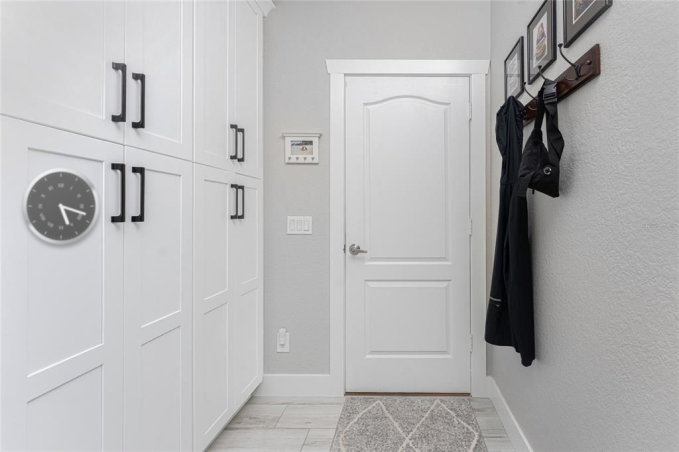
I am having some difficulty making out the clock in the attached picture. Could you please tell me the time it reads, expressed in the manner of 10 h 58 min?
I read 5 h 18 min
